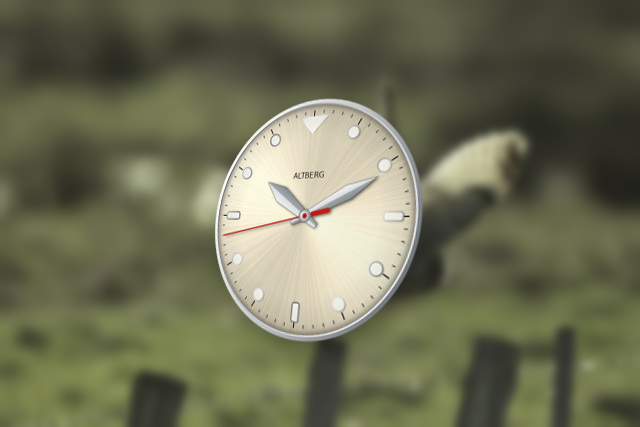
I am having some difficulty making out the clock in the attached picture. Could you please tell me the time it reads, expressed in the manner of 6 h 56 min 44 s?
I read 10 h 10 min 43 s
